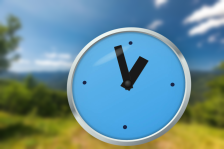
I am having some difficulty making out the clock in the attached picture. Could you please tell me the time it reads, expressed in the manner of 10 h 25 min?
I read 12 h 57 min
